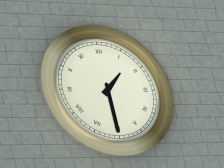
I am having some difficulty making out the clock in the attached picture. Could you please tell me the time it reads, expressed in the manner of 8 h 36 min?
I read 1 h 30 min
